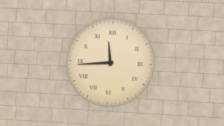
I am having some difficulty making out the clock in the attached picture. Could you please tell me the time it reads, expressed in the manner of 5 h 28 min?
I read 11 h 44 min
